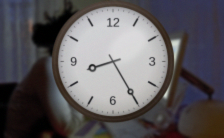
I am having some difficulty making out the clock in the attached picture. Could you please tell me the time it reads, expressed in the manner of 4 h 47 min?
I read 8 h 25 min
